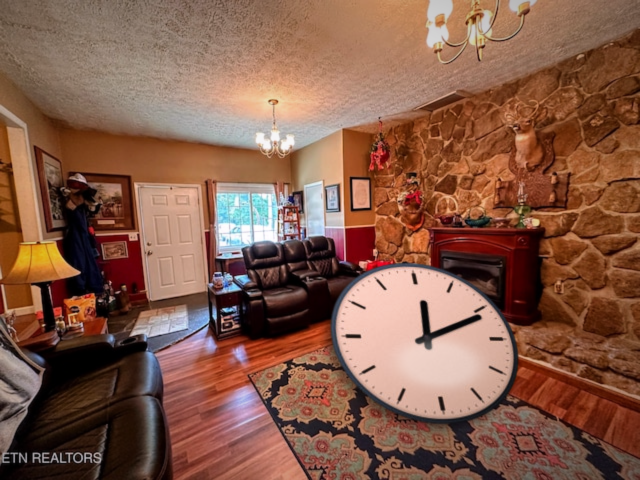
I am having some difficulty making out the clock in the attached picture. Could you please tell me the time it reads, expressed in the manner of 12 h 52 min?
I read 12 h 11 min
